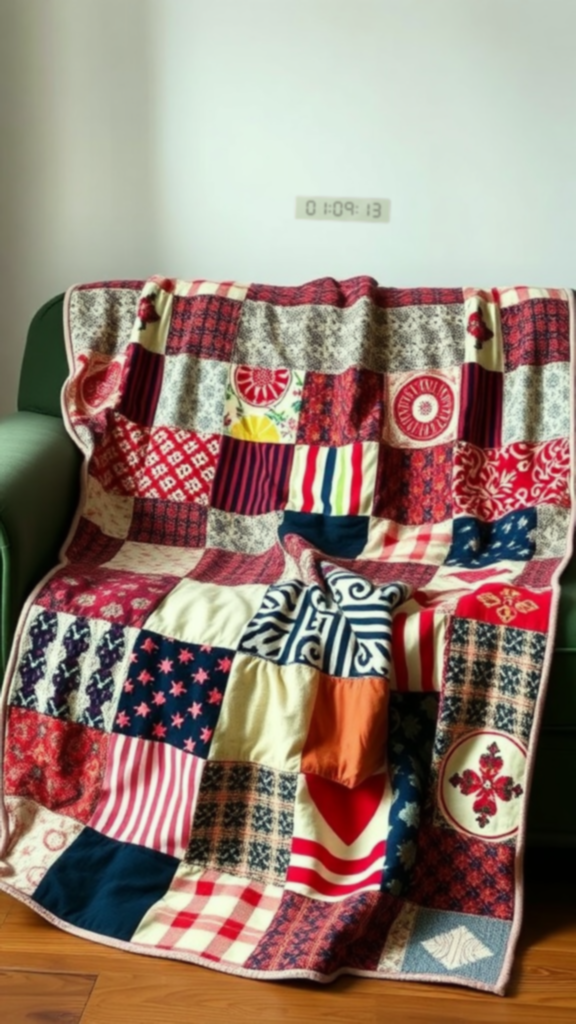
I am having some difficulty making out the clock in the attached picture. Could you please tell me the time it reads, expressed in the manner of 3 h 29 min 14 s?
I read 1 h 09 min 13 s
